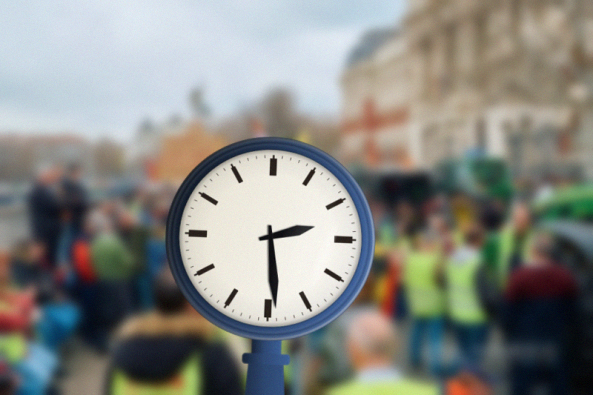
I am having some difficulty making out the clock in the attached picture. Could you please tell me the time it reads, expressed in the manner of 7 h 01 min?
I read 2 h 29 min
